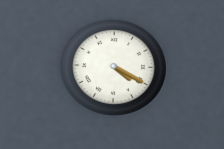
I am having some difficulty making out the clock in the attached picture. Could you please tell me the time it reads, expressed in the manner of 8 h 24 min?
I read 4 h 20 min
